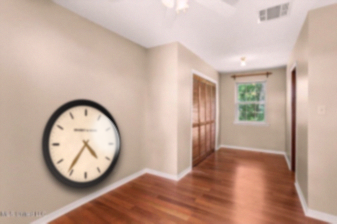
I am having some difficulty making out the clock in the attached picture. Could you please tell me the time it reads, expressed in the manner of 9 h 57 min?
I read 4 h 36 min
